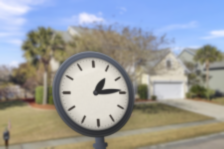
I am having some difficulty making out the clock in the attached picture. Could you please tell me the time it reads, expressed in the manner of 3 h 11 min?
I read 1 h 14 min
